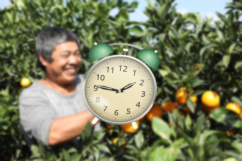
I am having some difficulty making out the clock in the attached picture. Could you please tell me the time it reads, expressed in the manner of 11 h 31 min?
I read 1 h 46 min
